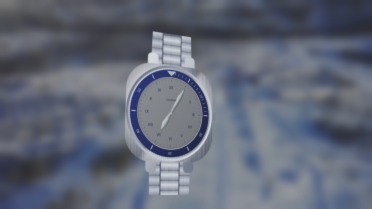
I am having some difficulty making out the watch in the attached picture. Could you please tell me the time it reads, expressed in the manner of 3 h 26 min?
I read 7 h 05 min
